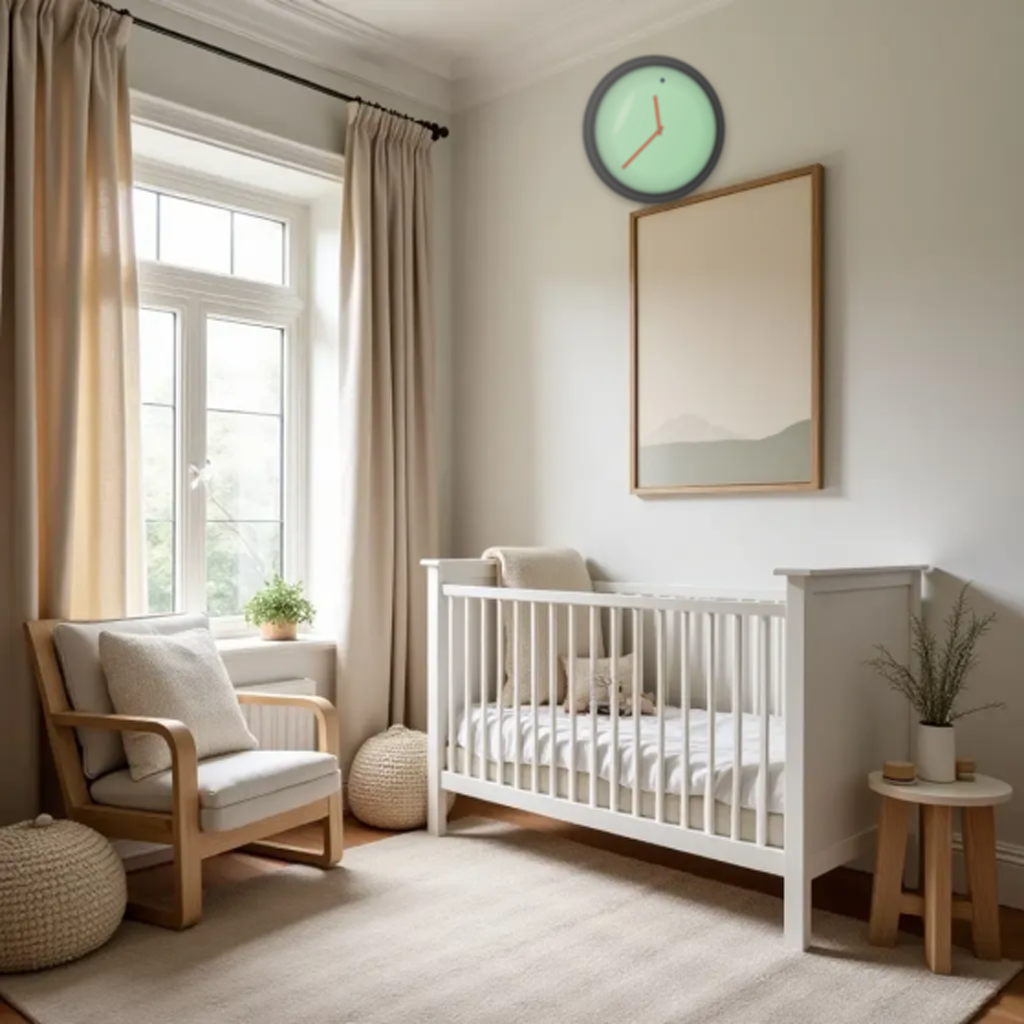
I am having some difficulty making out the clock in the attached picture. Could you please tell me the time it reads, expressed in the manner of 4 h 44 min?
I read 11 h 37 min
